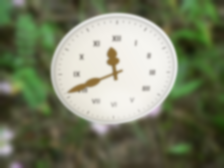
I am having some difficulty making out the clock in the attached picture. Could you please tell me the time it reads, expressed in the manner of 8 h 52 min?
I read 11 h 41 min
